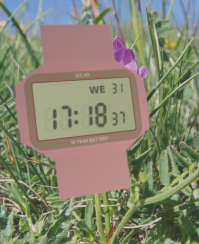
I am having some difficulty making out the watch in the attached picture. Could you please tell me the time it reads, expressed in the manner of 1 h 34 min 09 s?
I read 17 h 18 min 37 s
